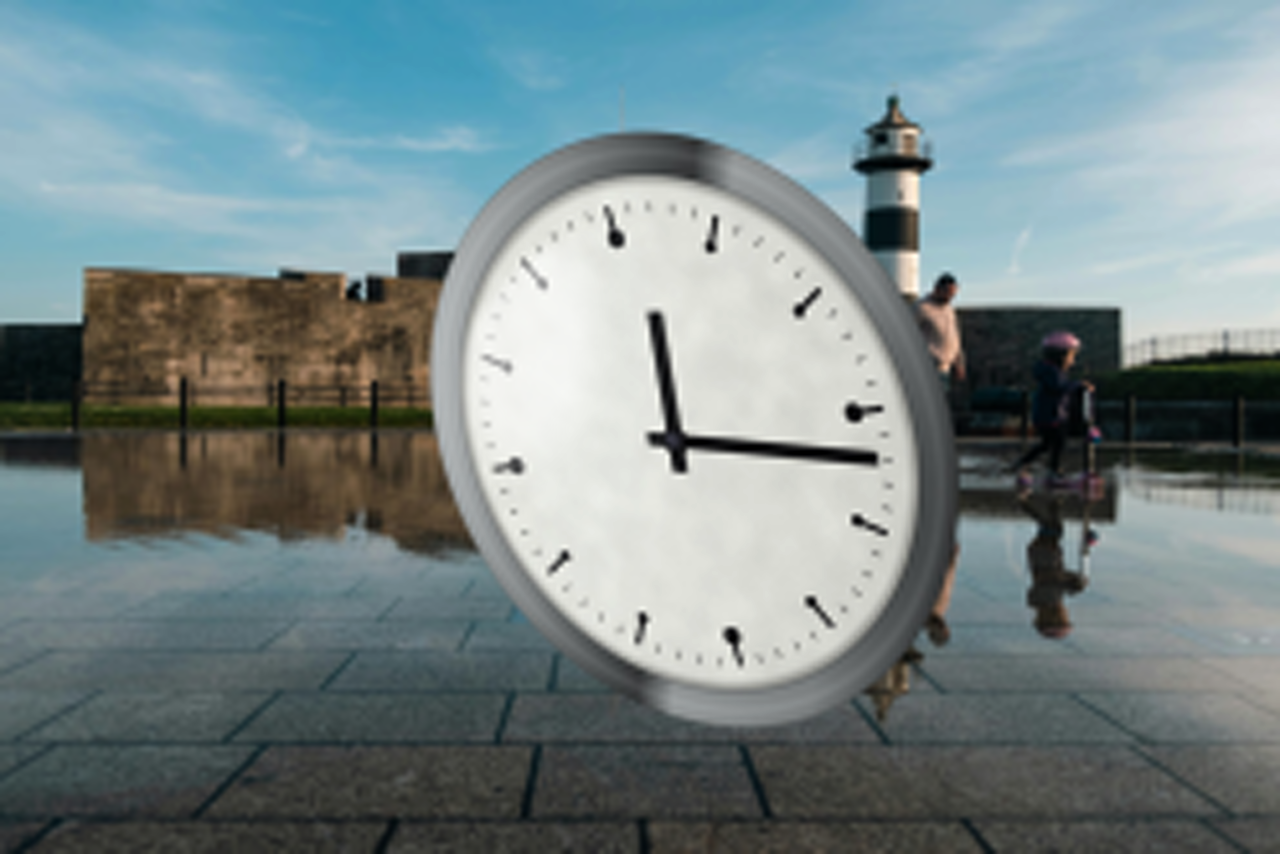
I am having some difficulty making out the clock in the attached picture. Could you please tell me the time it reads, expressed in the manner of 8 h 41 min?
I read 12 h 17 min
